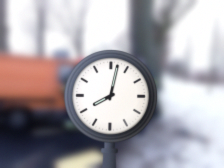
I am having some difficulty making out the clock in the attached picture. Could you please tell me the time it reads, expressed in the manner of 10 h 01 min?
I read 8 h 02 min
